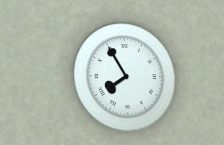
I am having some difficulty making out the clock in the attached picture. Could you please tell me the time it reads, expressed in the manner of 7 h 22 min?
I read 7 h 55 min
